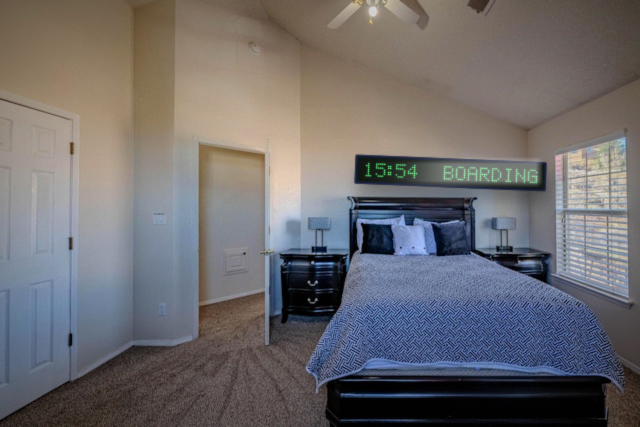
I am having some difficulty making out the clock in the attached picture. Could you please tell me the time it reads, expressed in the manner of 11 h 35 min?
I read 15 h 54 min
